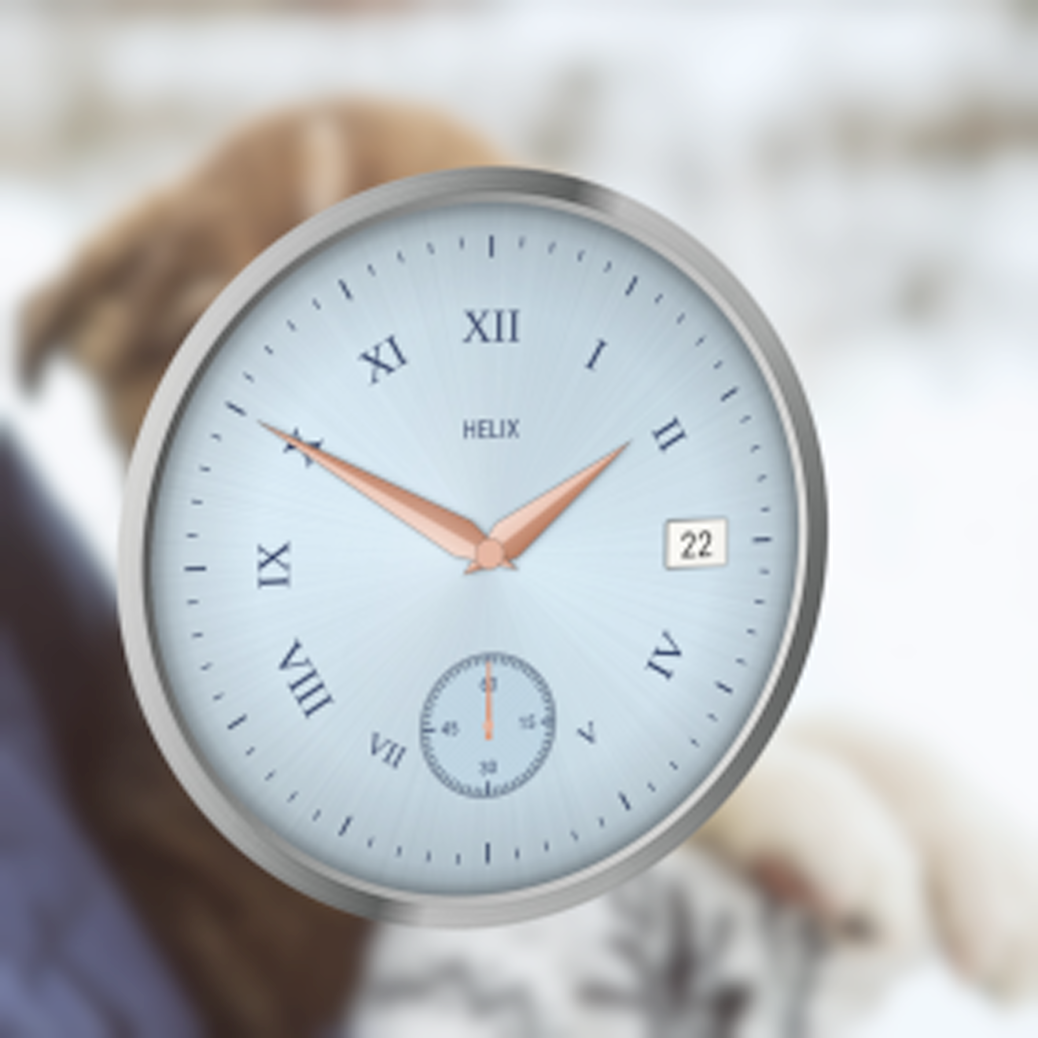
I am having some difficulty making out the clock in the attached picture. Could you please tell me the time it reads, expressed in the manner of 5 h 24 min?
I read 1 h 50 min
